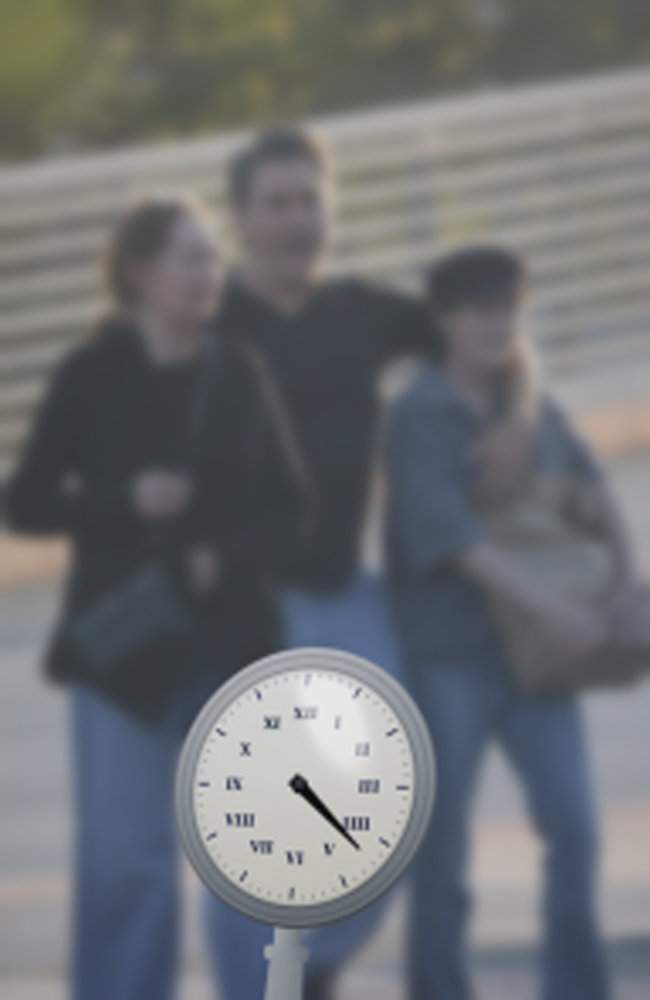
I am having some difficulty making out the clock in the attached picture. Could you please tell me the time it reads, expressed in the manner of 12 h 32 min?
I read 4 h 22 min
